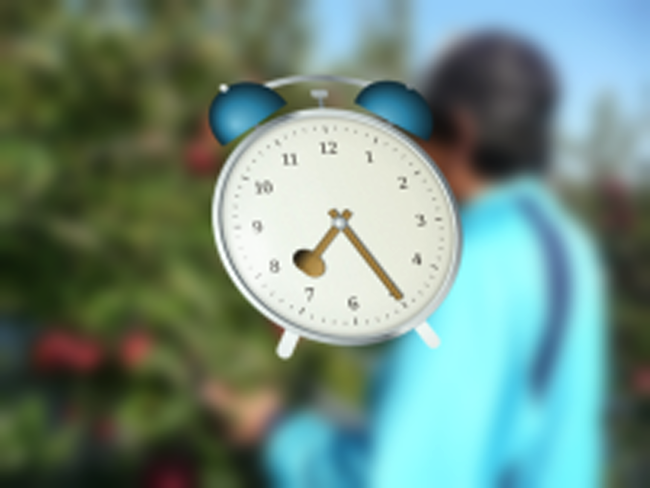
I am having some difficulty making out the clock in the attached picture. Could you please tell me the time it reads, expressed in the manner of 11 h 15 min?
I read 7 h 25 min
